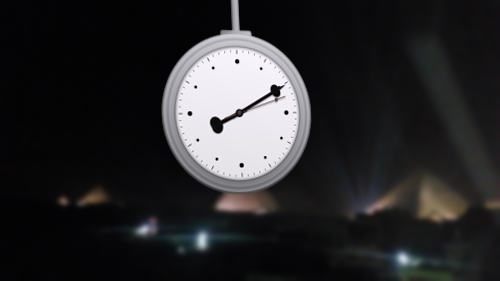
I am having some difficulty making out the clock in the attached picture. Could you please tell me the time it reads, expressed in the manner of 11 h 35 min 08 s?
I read 8 h 10 min 12 s
